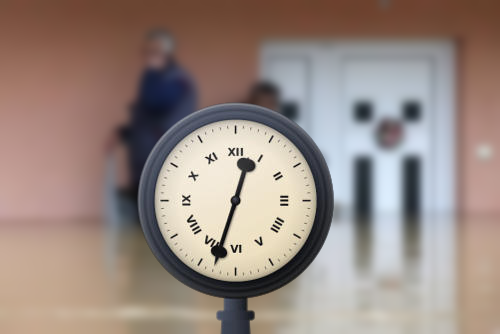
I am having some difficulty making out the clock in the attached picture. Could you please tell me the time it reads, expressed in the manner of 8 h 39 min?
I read 12 h 33 min
